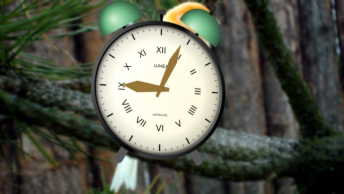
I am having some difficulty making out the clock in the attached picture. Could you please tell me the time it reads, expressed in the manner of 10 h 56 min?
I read 9 h 04 min
